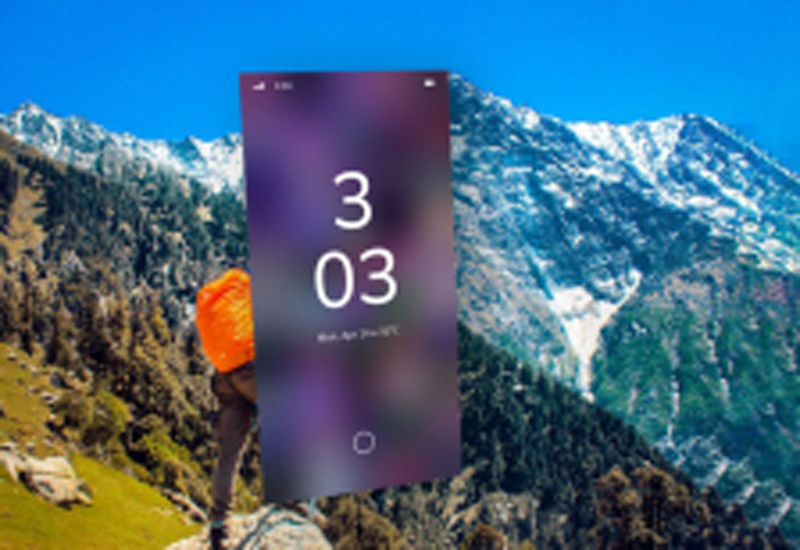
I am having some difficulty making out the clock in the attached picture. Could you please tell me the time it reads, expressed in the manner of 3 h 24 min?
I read 3 h 03 min
